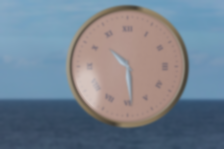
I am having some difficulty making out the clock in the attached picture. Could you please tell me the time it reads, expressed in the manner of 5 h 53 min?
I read 10 h 29 min
